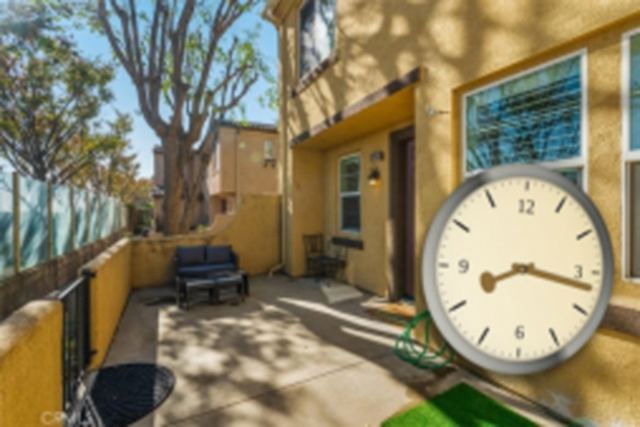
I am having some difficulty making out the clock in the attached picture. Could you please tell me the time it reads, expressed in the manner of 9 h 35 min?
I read 8 h 17 min
